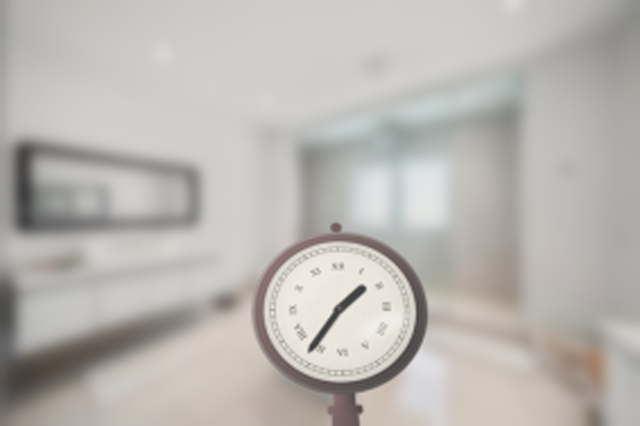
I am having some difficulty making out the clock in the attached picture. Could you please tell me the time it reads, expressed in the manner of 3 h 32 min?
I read 1 h 36 min
